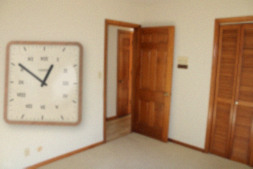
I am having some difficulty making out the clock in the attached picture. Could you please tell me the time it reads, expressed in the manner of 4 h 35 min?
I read 12 h 51 min
